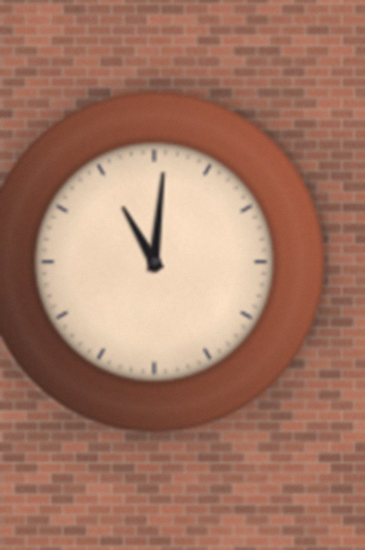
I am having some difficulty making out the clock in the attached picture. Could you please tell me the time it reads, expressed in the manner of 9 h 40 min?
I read 11 h 01 min
